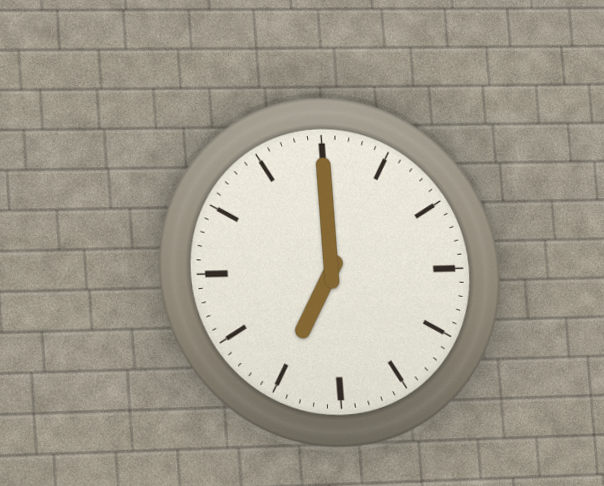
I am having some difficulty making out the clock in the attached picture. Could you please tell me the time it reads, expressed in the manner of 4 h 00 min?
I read 7 h 00 min
